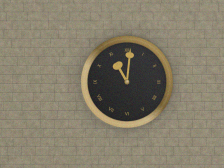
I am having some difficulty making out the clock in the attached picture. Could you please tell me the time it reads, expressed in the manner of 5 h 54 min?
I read 11 h 01 min
